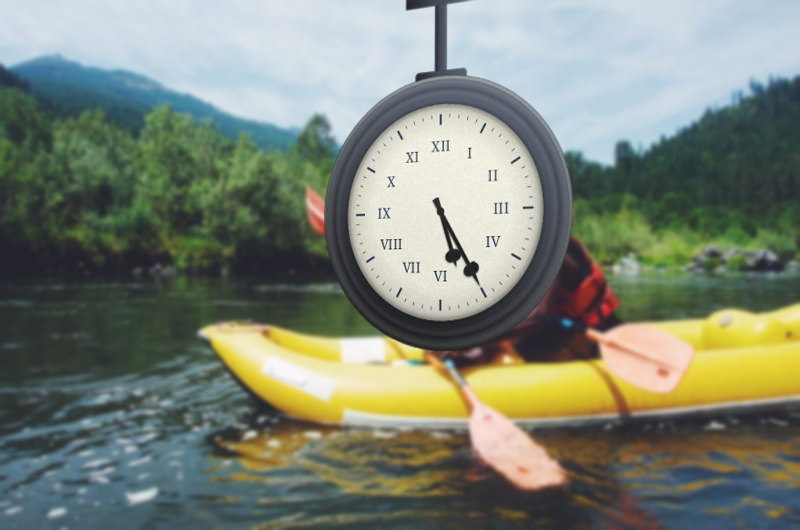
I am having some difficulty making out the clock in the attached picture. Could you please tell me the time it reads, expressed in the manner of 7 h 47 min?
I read 5 h 25 min
